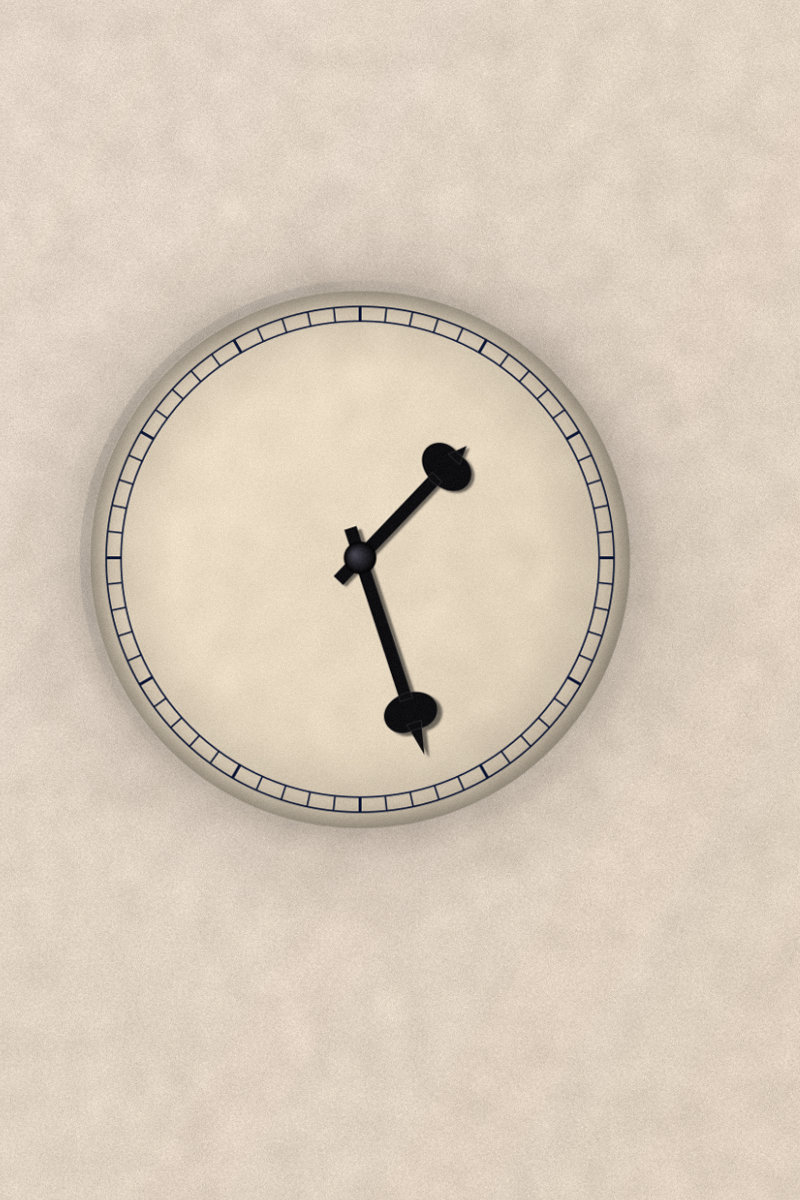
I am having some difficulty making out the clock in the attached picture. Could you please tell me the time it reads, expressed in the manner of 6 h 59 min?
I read 1 h 27 min
